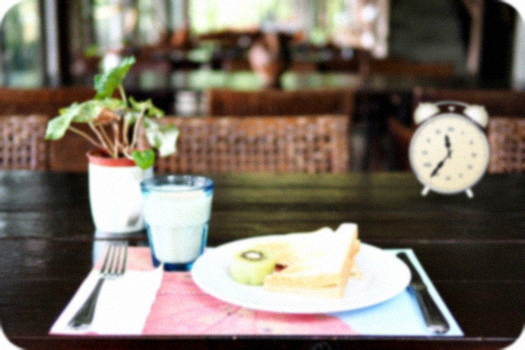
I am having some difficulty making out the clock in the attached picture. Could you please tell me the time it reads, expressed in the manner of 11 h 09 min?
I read 11 h 36 min
